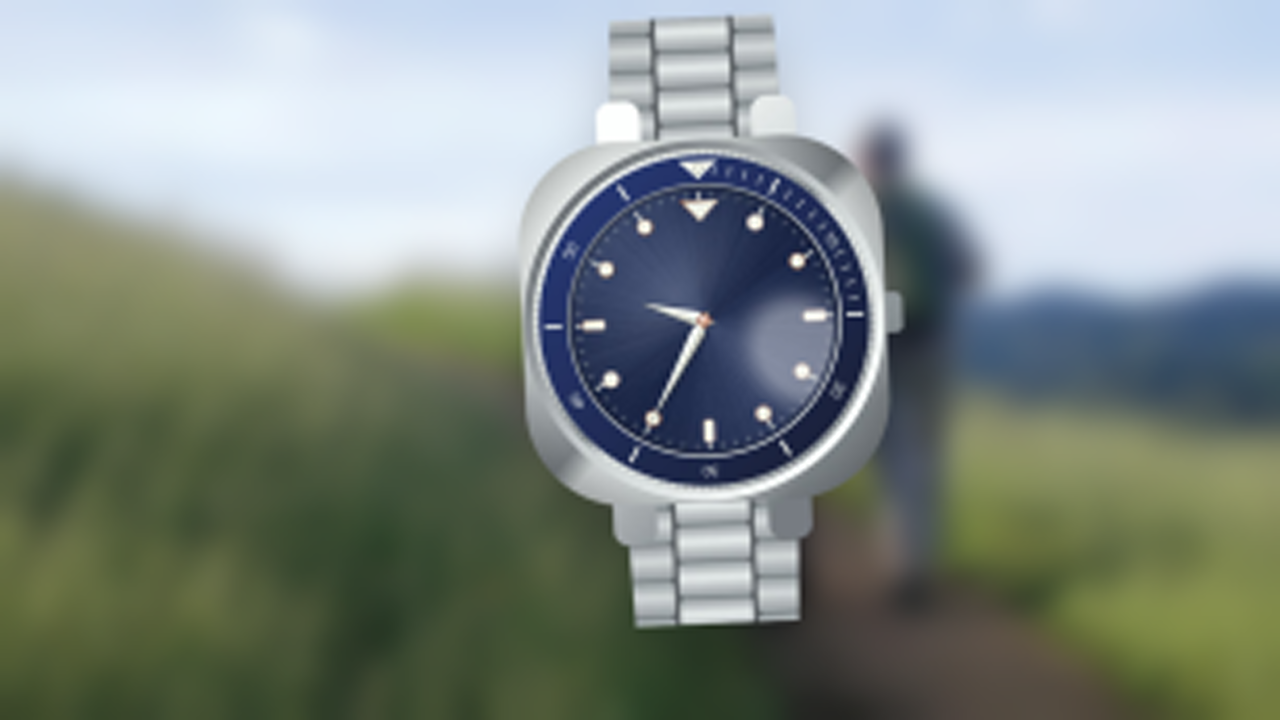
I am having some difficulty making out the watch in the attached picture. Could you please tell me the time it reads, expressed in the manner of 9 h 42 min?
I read 9 h 35 min
